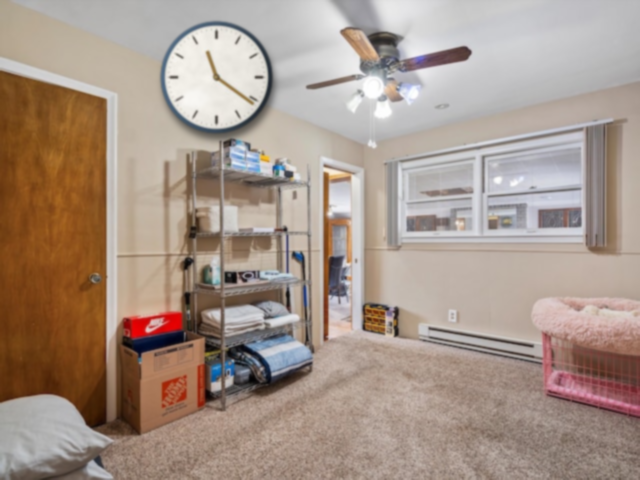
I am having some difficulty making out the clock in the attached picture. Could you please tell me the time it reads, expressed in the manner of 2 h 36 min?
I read 11 h 21 min
